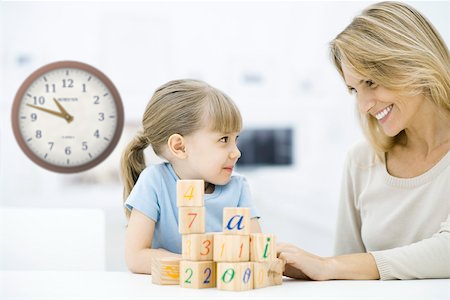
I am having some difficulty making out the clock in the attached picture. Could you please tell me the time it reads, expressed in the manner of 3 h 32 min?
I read 10 h 48 min
